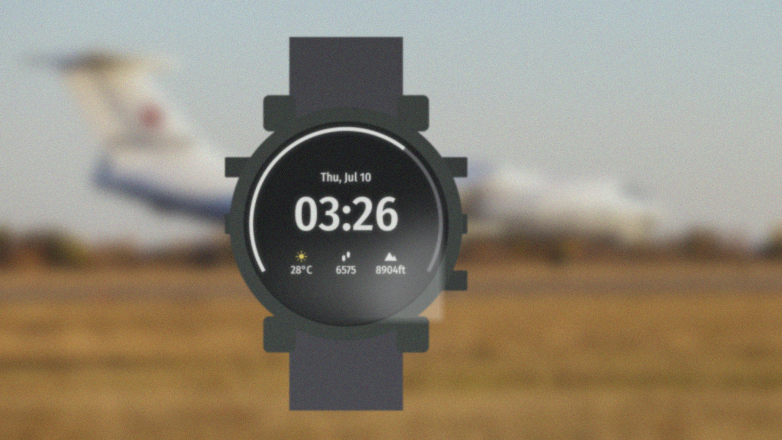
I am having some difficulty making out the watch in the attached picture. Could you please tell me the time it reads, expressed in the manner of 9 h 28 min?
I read 3 h 26 min
